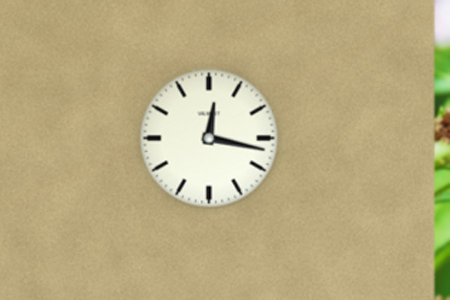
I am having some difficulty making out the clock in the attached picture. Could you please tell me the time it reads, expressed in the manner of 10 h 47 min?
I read 12 h 17 min
